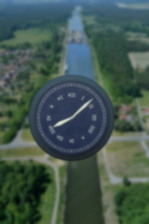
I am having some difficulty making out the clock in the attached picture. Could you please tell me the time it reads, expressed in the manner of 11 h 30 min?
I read 8 h 08 min
